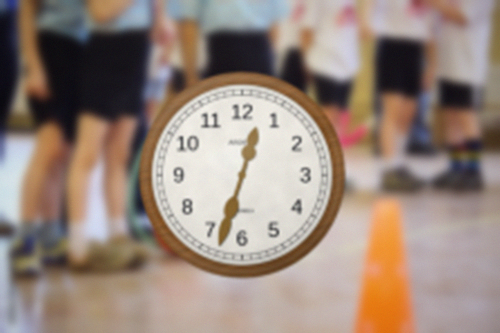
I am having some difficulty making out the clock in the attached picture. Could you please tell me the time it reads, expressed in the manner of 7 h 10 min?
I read 12 h 33 min
